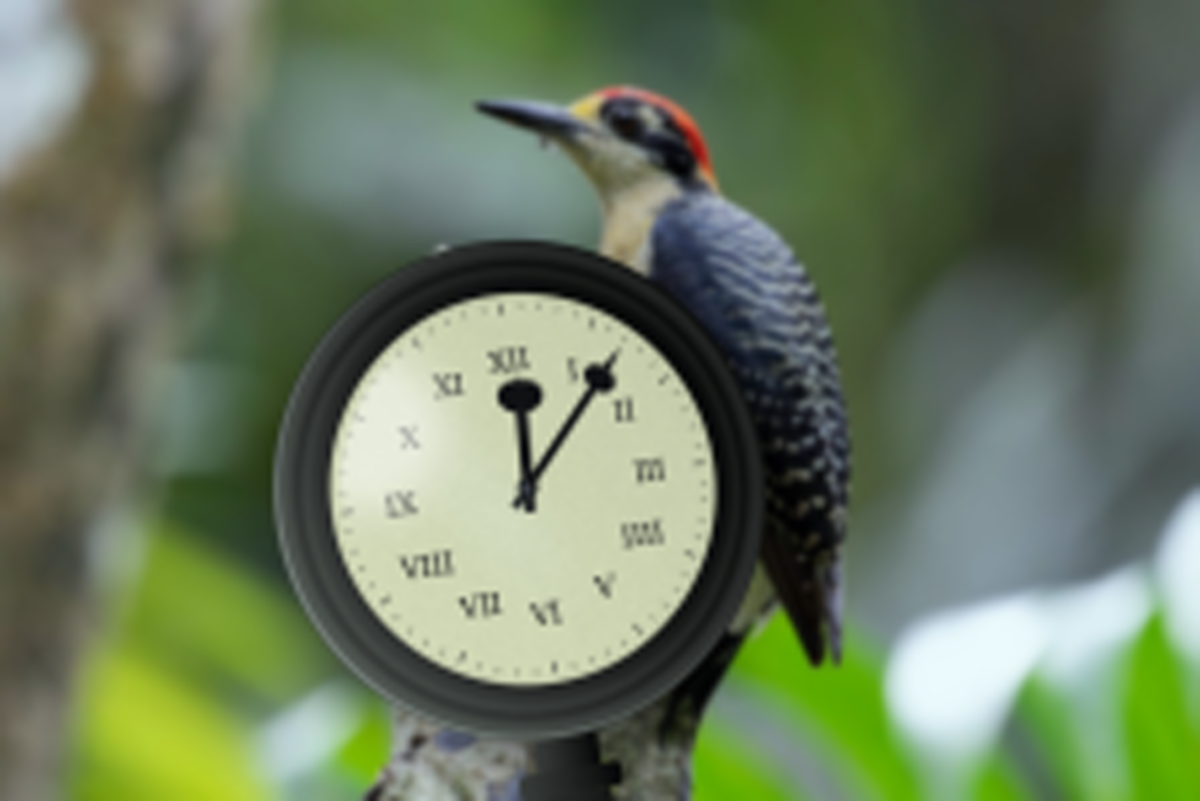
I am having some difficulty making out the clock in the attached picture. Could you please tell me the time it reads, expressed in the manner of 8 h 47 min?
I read 12 h 07 min
